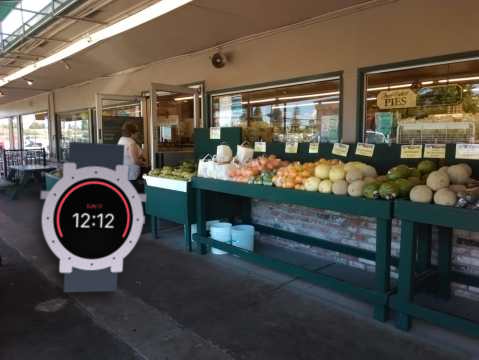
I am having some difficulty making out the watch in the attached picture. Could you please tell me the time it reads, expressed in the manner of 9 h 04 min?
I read 12 h 12 min
